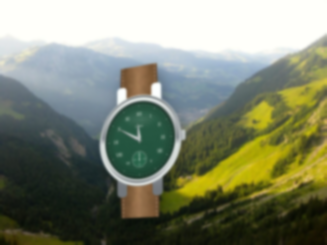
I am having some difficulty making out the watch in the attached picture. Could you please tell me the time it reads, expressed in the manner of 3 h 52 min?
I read 11 h 50 min
